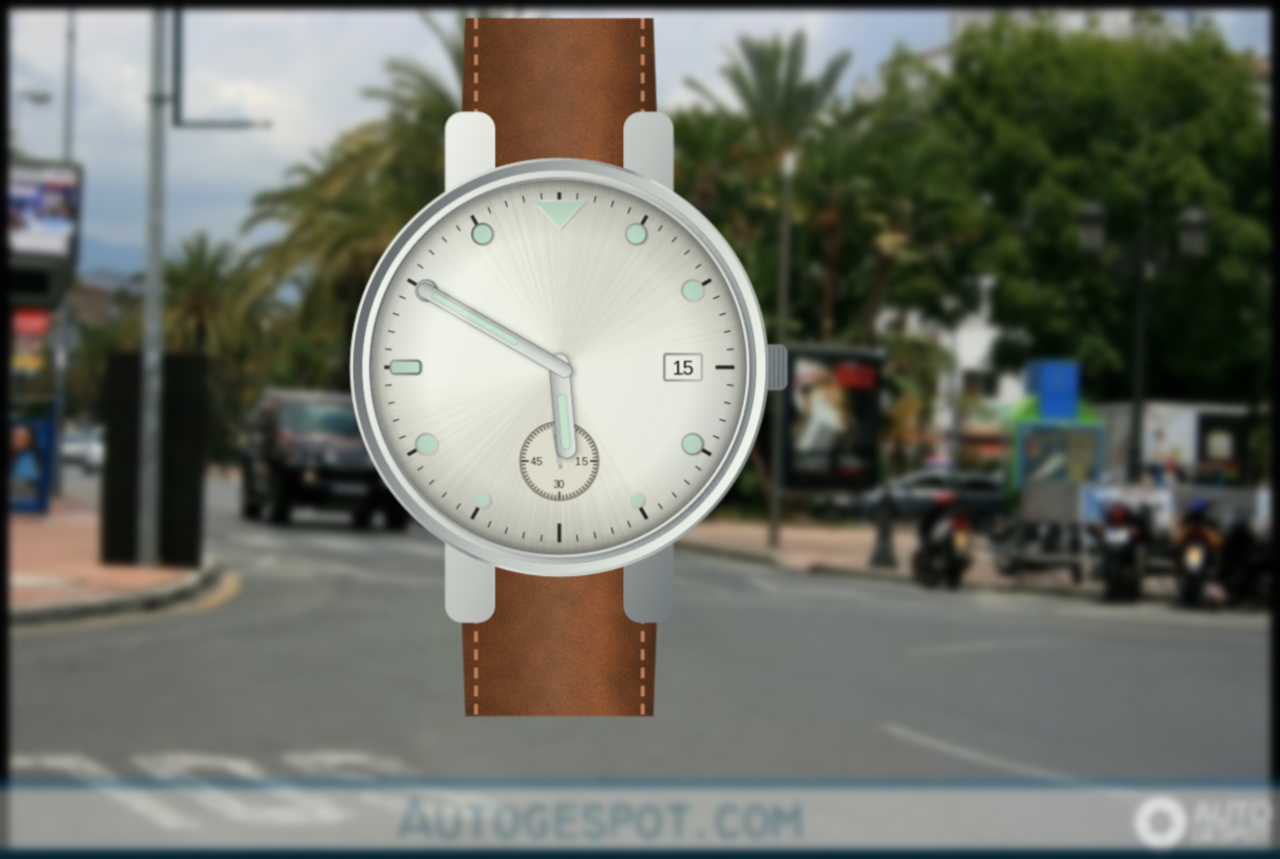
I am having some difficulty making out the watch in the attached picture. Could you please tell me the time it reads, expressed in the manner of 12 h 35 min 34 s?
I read 5 h 49 min 58 s
